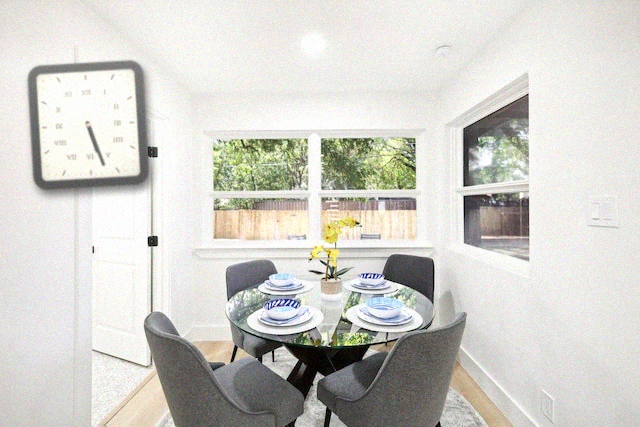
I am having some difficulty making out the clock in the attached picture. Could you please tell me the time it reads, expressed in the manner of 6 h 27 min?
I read 5 h 27 min
